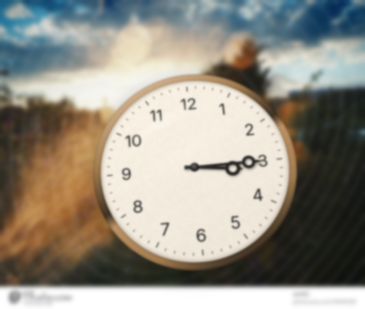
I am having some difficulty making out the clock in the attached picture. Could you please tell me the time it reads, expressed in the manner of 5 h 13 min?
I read 3 h 15 min
